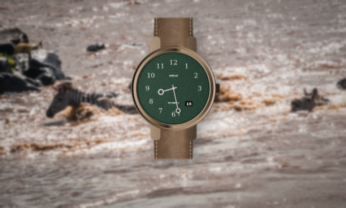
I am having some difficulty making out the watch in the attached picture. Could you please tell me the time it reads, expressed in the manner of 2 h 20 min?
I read 8 h 28 min
